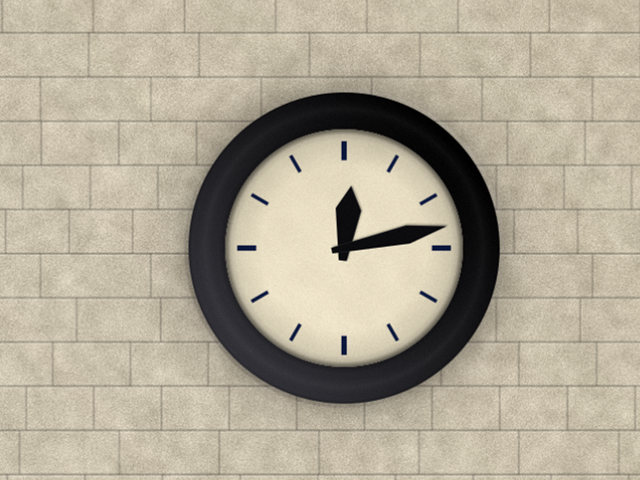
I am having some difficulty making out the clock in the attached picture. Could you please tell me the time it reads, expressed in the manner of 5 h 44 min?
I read 12 h 13 min
